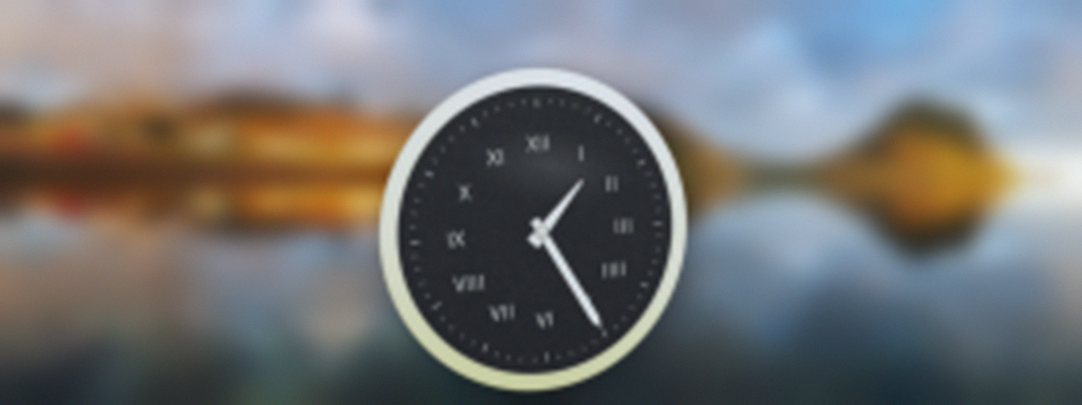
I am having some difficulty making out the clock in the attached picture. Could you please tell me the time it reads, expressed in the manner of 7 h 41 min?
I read 1 h 25 min
